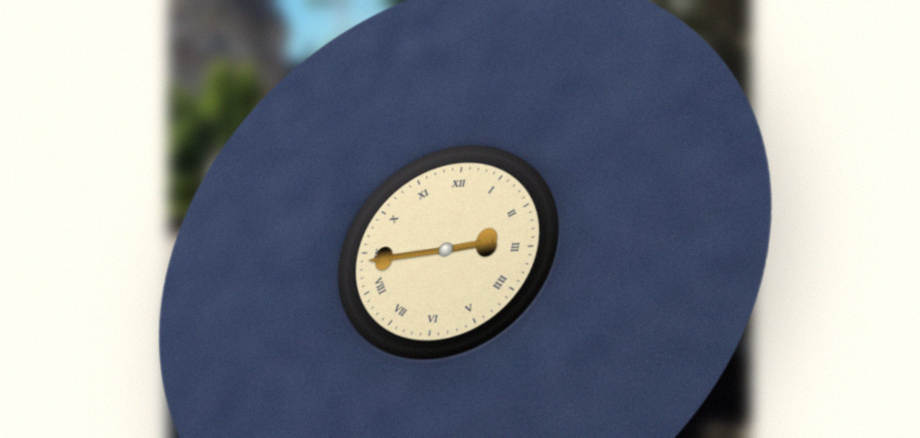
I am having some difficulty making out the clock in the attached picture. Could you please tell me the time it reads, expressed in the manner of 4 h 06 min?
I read 2 h 44 min
